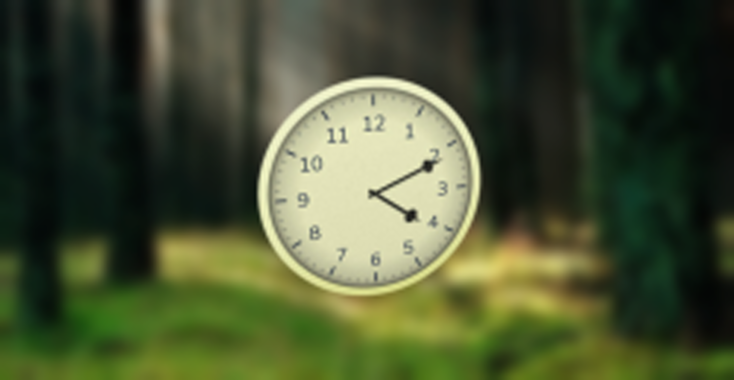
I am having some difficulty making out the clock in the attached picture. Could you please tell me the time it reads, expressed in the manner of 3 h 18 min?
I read 4 h 11 min
